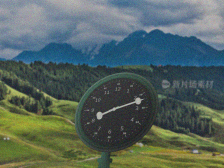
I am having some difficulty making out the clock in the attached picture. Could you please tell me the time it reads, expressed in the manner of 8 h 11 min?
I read 8 h 12 min
